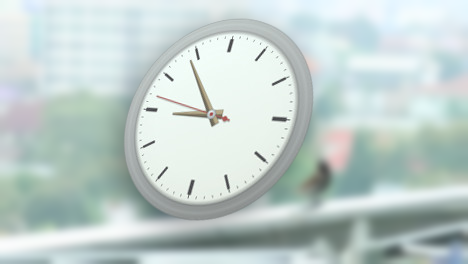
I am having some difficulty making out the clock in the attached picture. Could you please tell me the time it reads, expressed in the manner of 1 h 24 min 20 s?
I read 8 h 53 min 47 s
